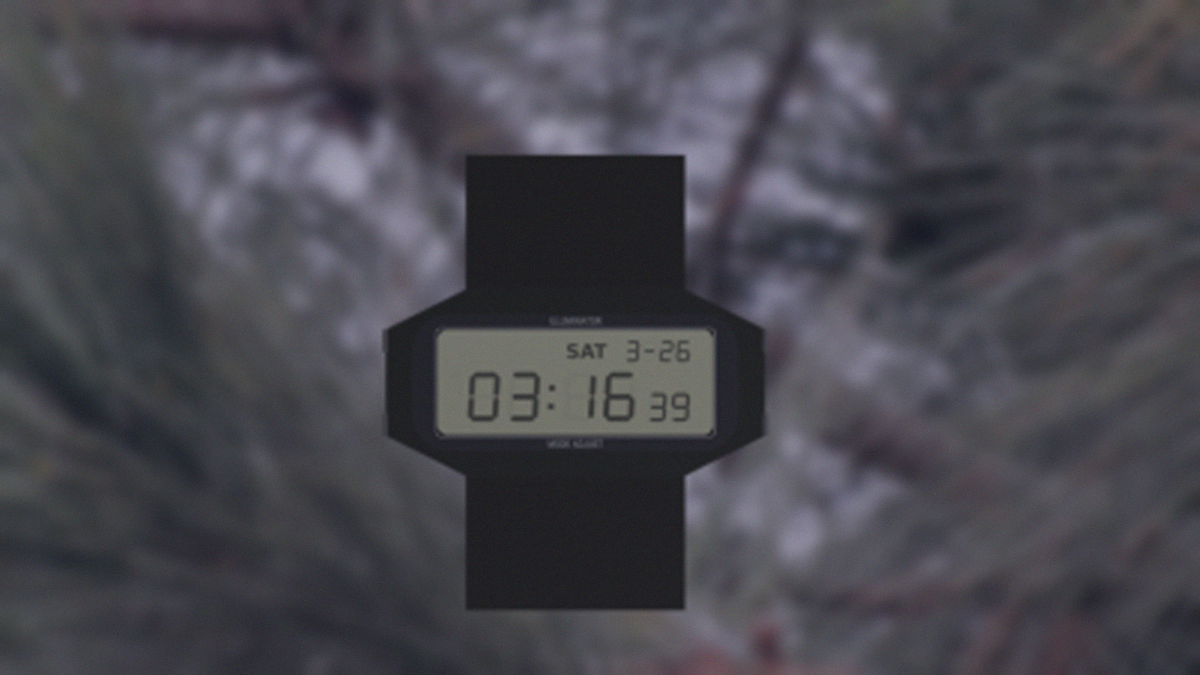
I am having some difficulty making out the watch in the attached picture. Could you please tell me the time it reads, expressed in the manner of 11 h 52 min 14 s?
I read 3 h 16 min 39 s
